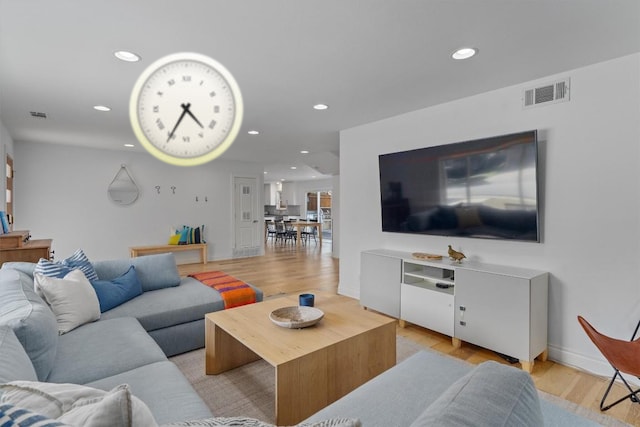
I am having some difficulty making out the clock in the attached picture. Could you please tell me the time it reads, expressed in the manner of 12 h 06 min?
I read 4 h 35 min
